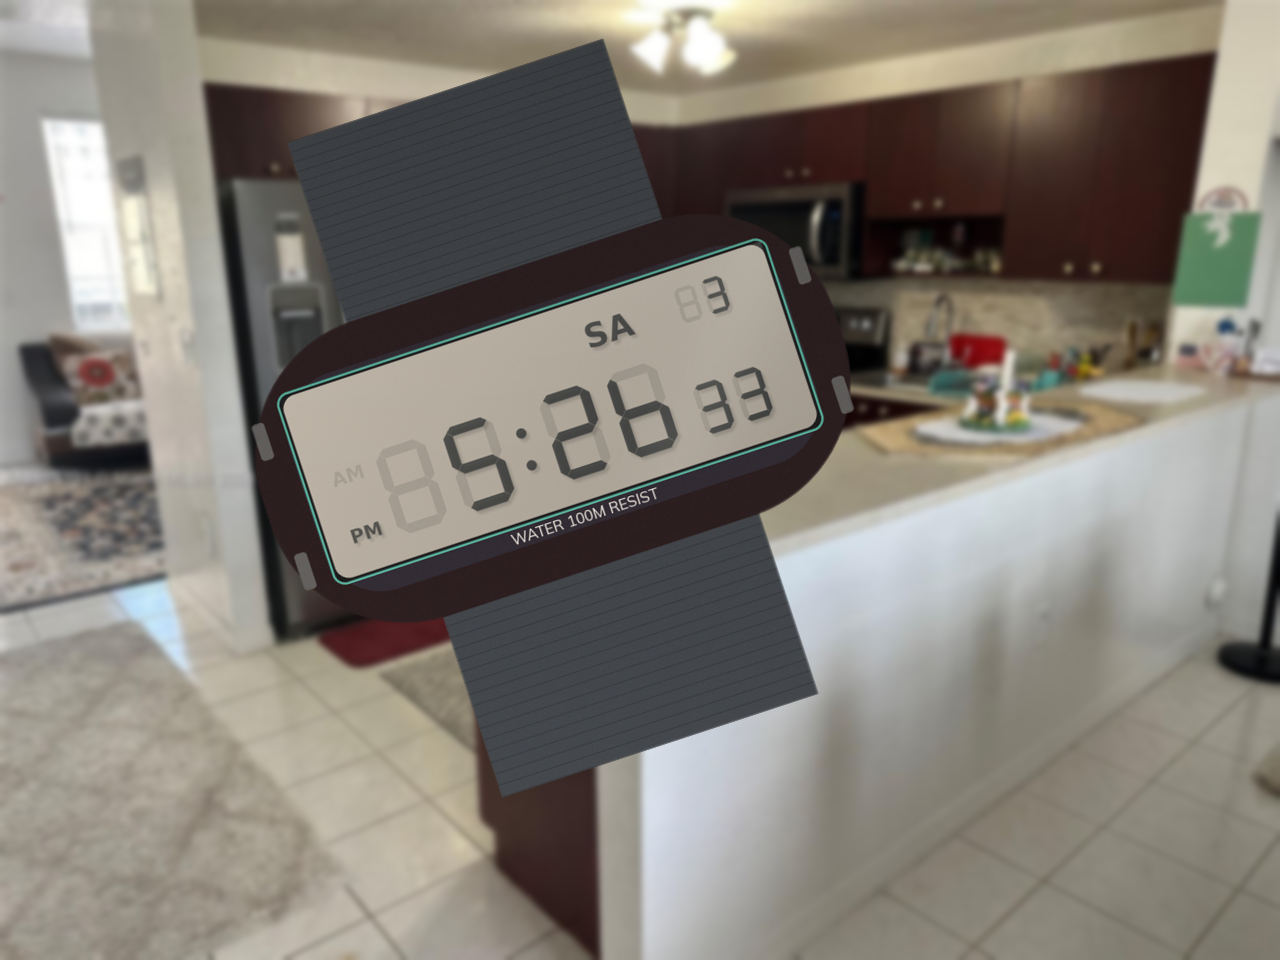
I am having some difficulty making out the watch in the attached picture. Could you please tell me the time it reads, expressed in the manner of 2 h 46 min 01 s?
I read 5 h 26 min 33 s
